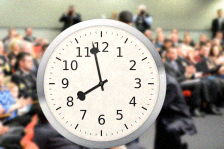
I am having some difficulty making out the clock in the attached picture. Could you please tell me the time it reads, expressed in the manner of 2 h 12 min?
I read 7 h 58 min
